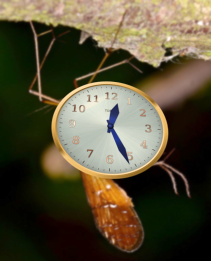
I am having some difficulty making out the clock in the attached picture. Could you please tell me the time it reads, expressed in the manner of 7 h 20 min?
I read 12 h 26 min
